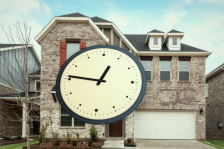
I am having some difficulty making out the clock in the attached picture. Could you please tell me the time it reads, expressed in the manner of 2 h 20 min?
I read 12 h 46 min
